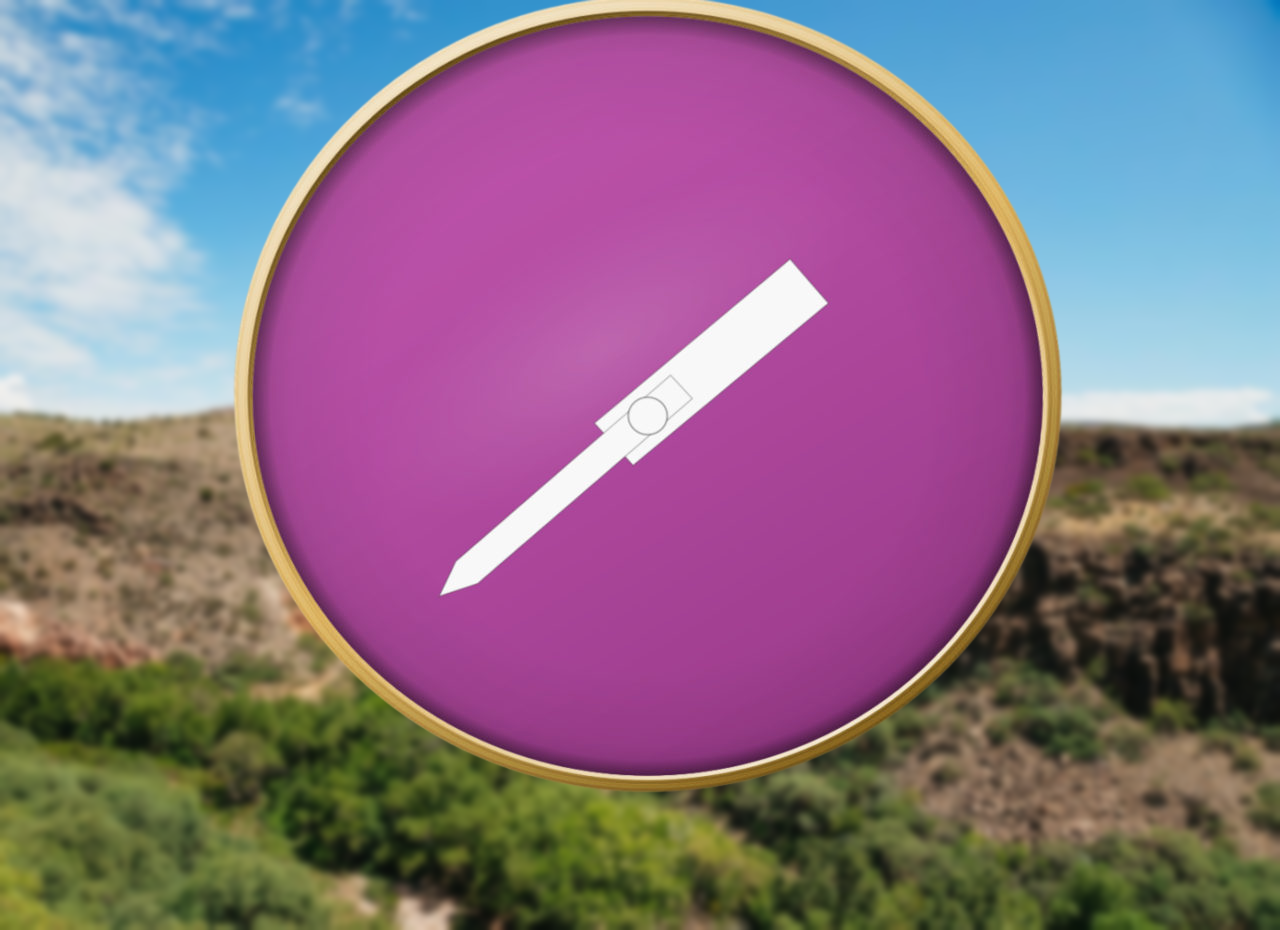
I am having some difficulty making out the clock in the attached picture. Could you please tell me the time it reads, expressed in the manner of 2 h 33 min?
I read 1 h 38 min
